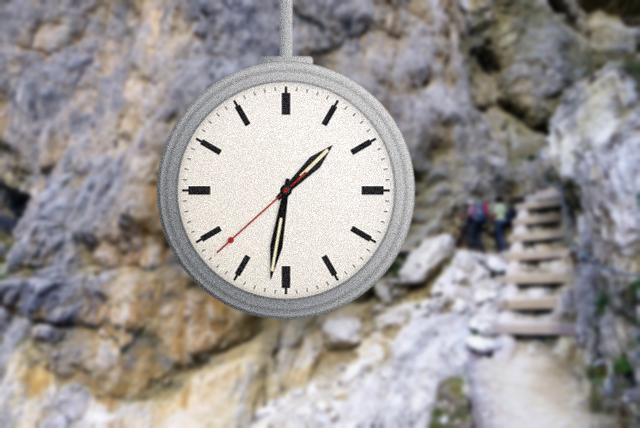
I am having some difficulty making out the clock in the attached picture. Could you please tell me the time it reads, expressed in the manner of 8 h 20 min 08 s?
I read 1 h 31 min 38 s
